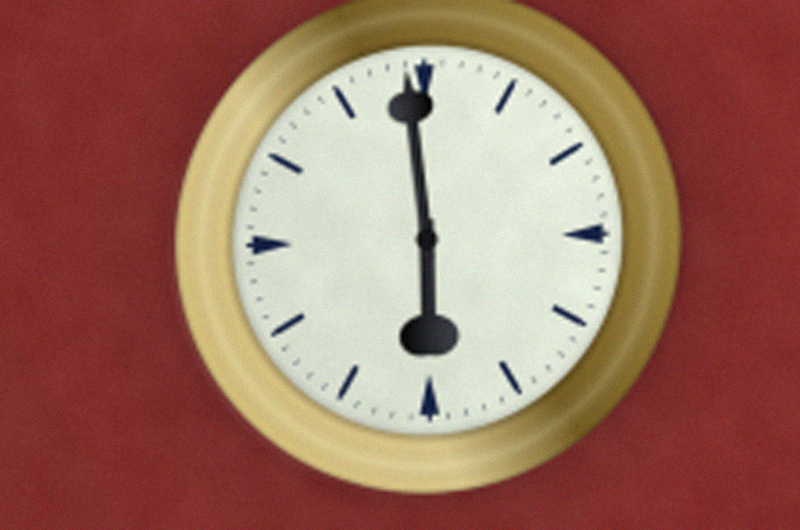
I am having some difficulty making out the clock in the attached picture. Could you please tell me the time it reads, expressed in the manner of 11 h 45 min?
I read 5 h 59 min
